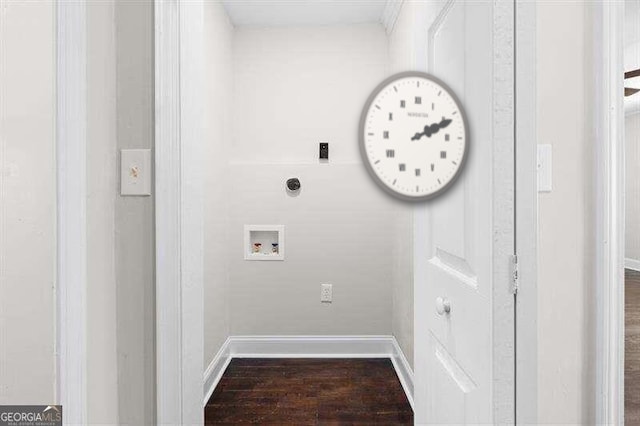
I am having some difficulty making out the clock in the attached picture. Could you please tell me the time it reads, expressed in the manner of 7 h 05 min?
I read 2 h 11 min
